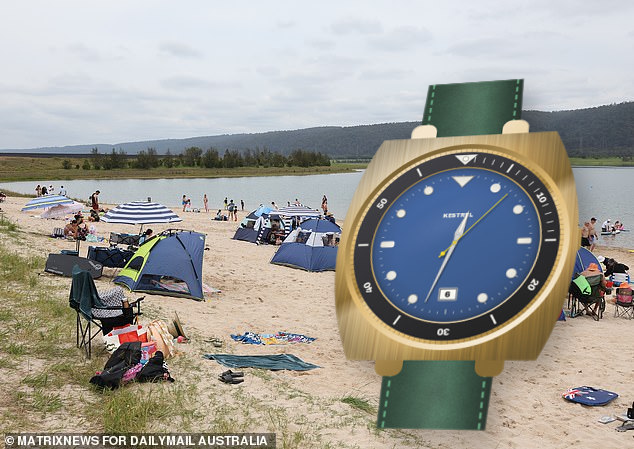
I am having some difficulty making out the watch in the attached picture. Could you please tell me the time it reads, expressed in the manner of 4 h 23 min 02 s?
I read 12 h 33 min 07 s
